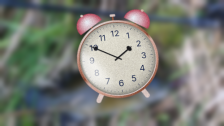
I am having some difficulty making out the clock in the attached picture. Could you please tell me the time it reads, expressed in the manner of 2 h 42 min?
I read 1 h 50 min
